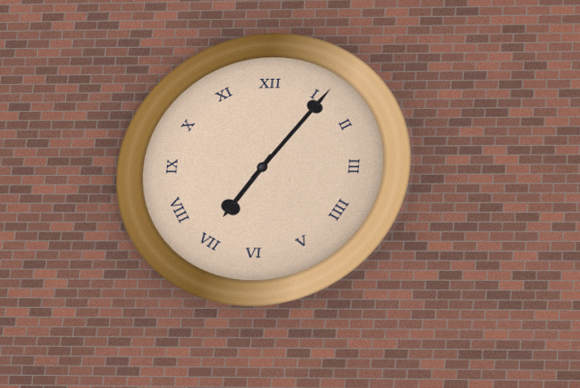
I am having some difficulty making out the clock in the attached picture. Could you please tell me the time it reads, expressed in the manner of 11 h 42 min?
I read 7 h 06 min
